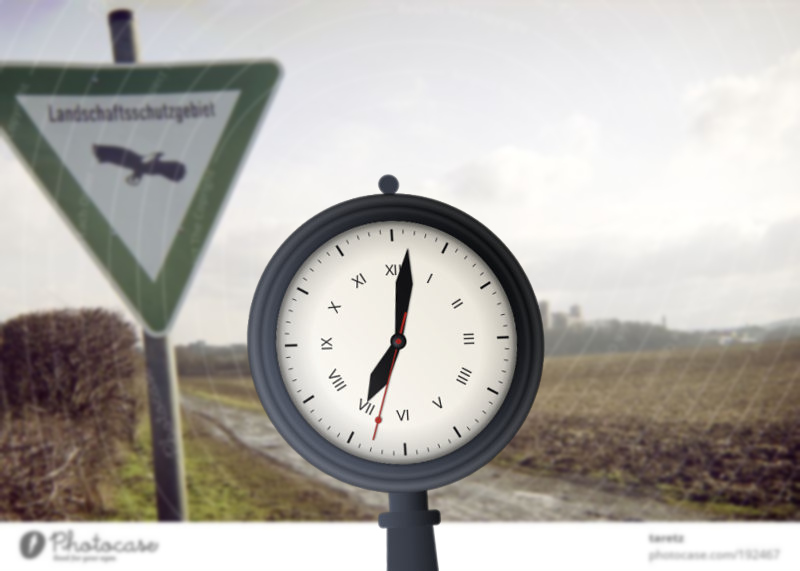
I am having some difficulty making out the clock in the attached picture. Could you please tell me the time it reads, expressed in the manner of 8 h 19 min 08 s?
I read 7 h 01 min 33 s
